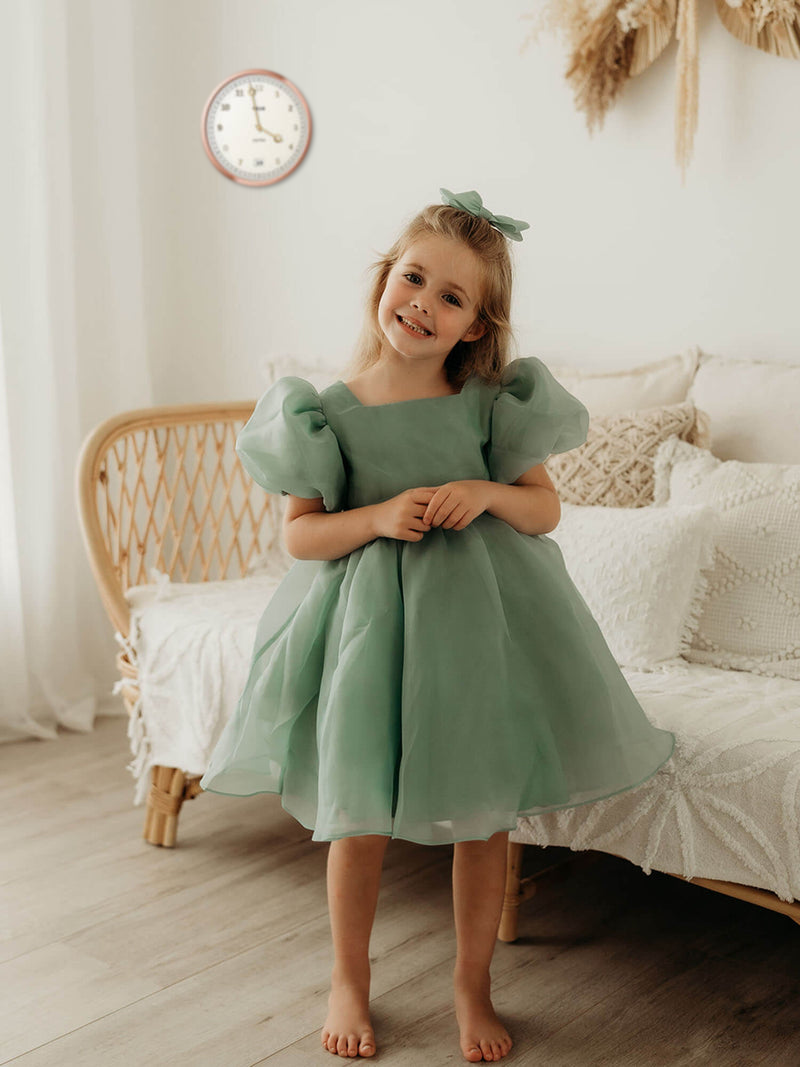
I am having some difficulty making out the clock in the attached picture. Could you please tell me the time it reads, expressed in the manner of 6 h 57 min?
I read 3 h 58 min
